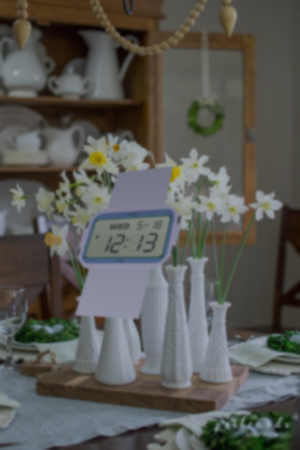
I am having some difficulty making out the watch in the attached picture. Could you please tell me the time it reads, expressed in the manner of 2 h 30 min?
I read 12 h 13 min
